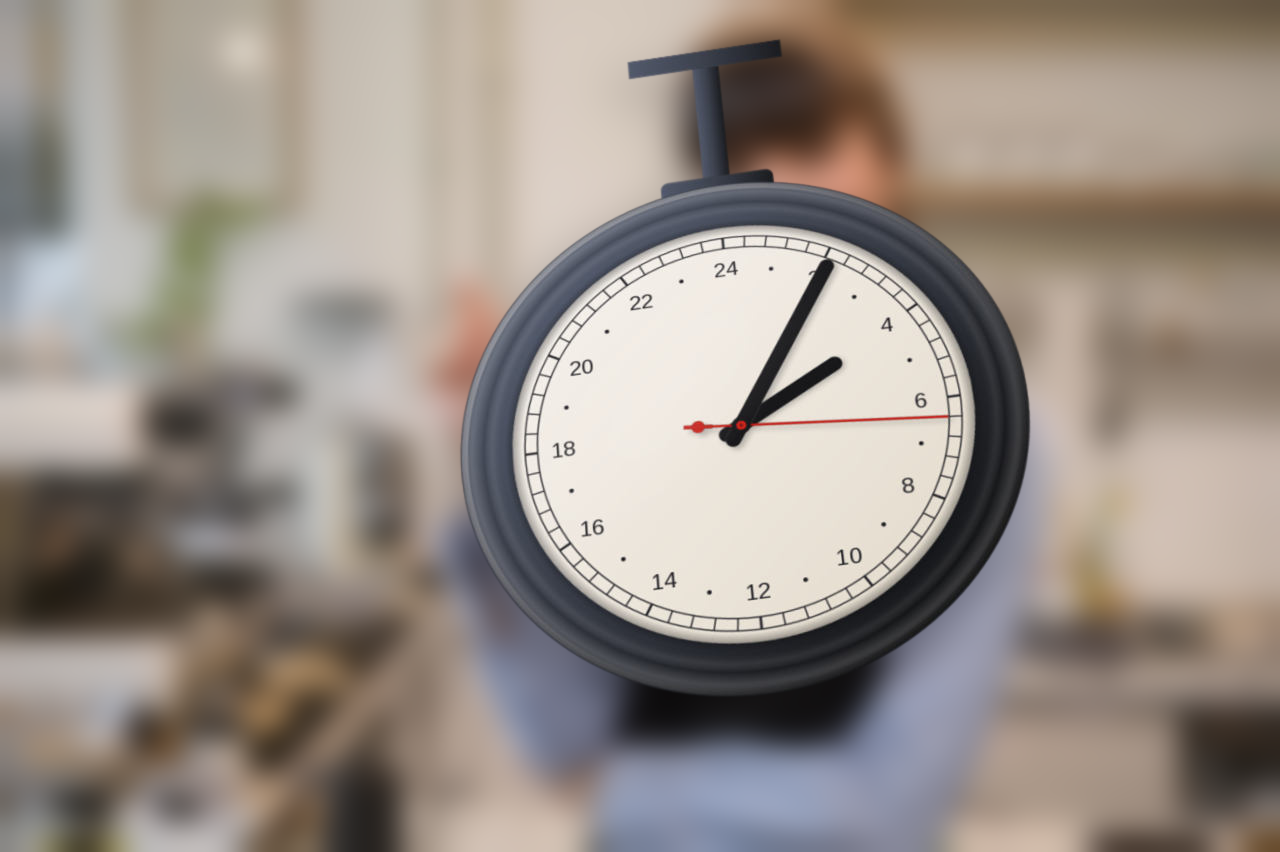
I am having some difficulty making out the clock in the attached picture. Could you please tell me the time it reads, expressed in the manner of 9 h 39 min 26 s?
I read 4 h 05 min 16 s
